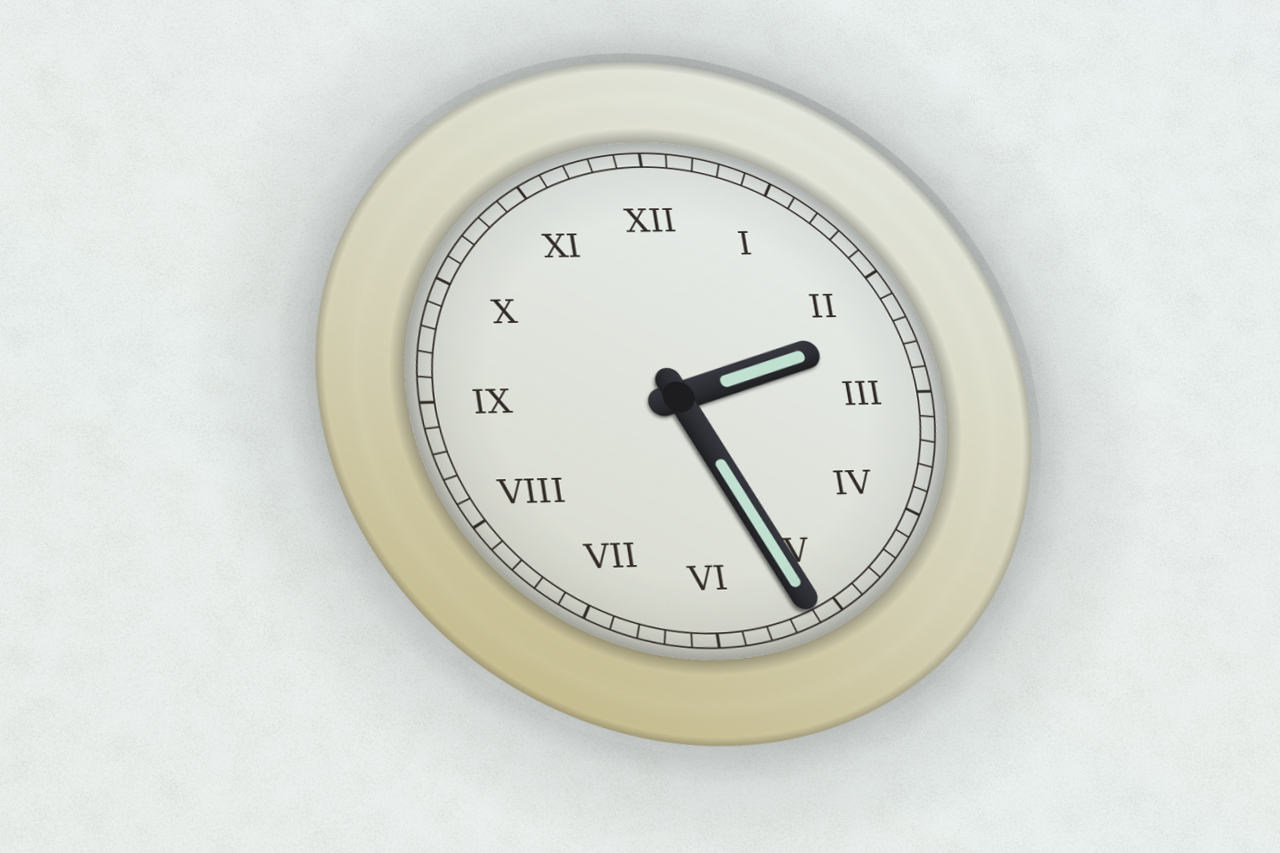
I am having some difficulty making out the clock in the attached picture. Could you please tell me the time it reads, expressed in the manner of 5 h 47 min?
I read 2 h 26 min
